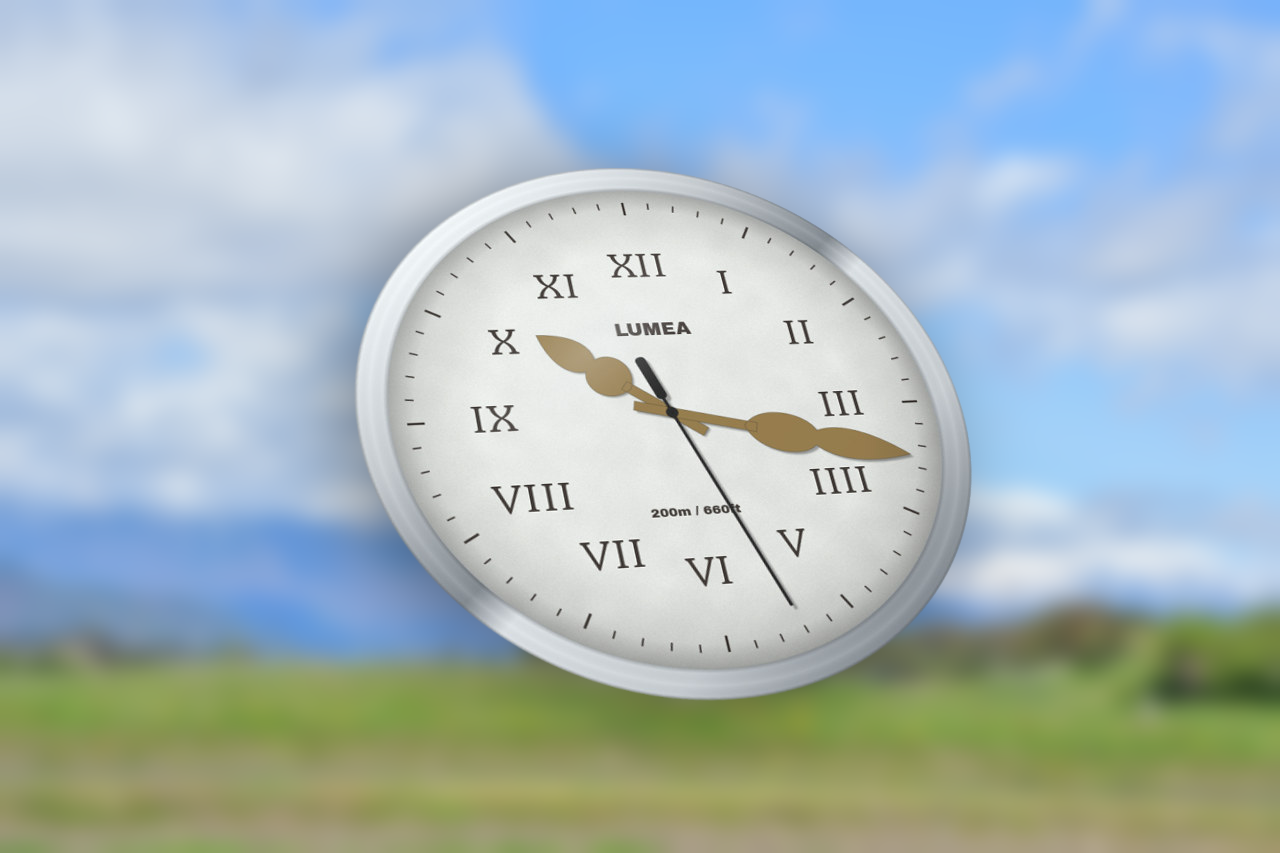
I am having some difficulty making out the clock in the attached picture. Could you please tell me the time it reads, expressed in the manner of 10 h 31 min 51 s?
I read 10 h 17 min 27 s
